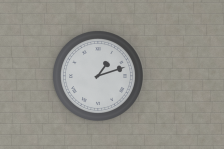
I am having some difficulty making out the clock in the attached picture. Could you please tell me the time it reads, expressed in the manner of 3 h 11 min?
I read 1 h 12 min
